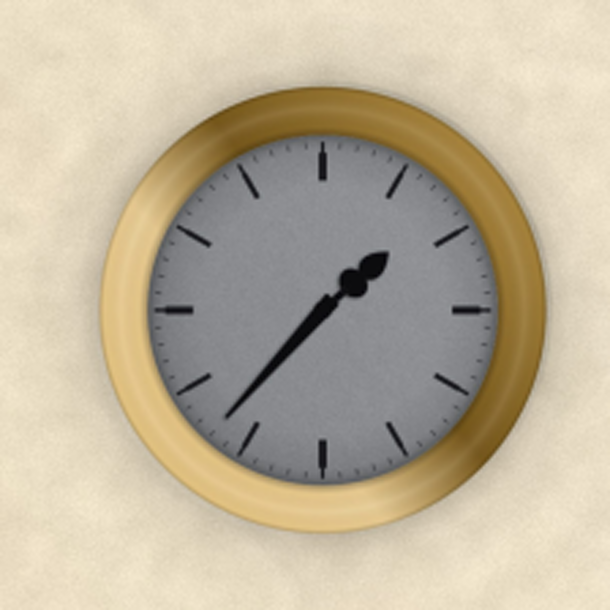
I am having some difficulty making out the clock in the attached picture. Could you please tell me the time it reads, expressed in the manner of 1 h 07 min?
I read 1 h 37 min
